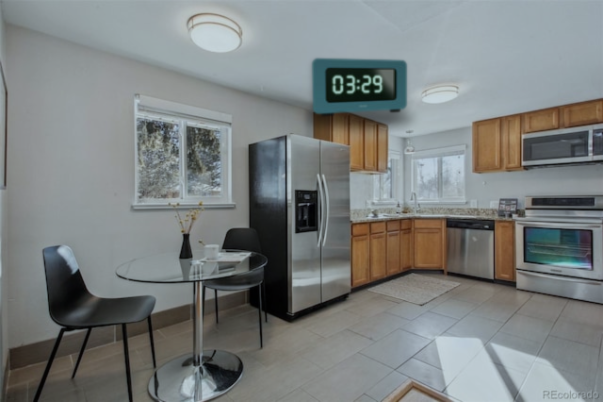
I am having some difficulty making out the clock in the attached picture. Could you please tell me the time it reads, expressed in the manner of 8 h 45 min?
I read 3 h 29 min
